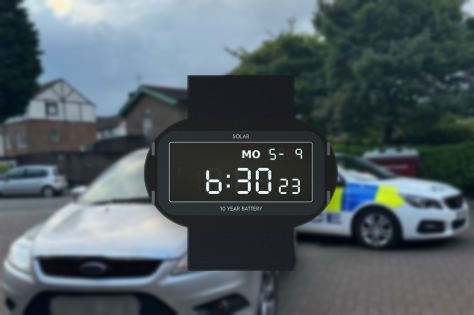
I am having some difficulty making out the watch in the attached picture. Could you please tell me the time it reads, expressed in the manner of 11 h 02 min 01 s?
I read 6 h 30 min 23 s
